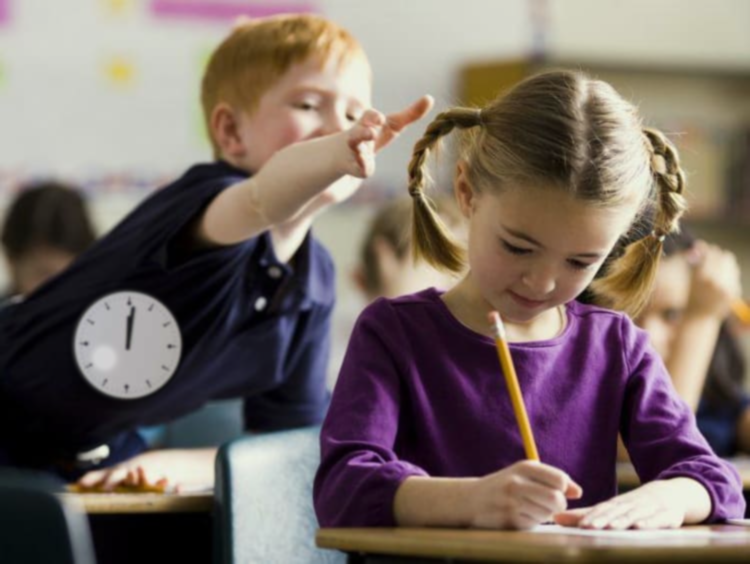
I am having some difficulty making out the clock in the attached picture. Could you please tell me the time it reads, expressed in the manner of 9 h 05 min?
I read 12 h 01 min
